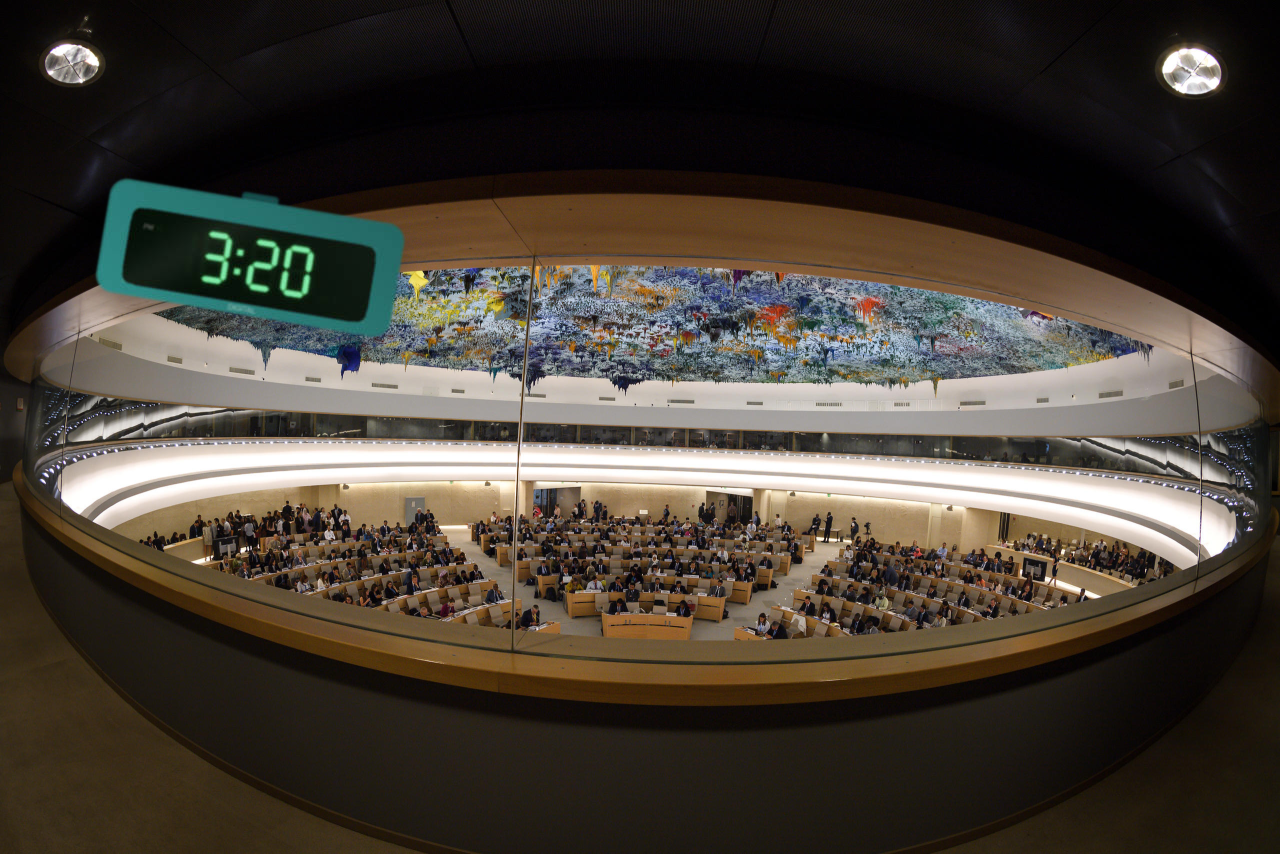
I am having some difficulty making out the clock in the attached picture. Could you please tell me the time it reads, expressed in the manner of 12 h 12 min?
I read 3 h 20 min
